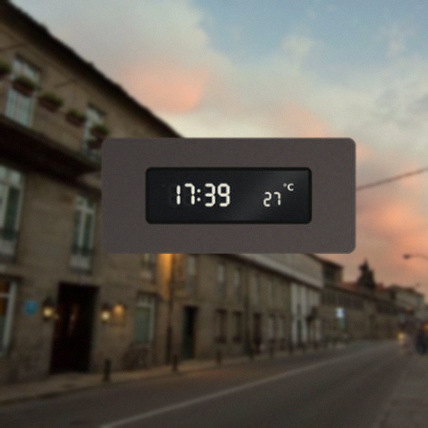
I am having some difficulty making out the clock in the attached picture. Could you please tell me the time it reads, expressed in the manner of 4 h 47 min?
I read 17 h 39 min
